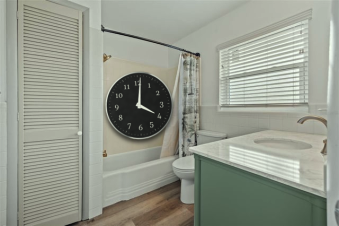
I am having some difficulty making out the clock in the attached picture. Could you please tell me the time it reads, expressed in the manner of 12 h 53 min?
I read 4 h 01 min
